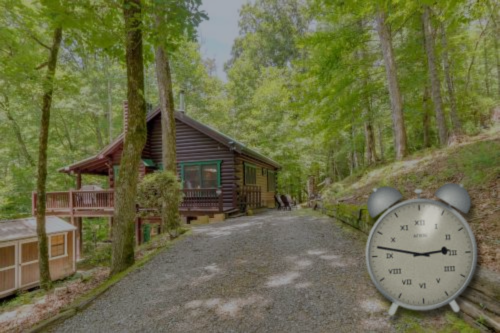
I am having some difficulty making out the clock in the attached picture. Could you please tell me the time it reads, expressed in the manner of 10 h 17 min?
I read 2 h 47 min
